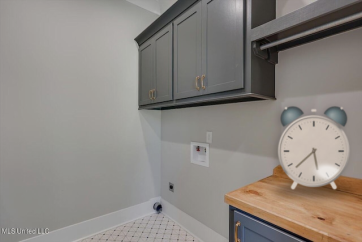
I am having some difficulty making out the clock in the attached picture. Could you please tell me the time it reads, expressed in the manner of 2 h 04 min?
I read 5 h 38 min
